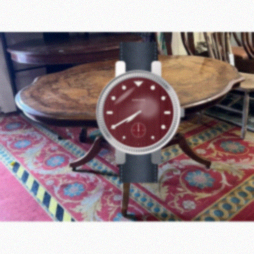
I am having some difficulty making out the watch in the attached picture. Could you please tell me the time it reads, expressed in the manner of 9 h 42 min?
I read 7 h 40 min
